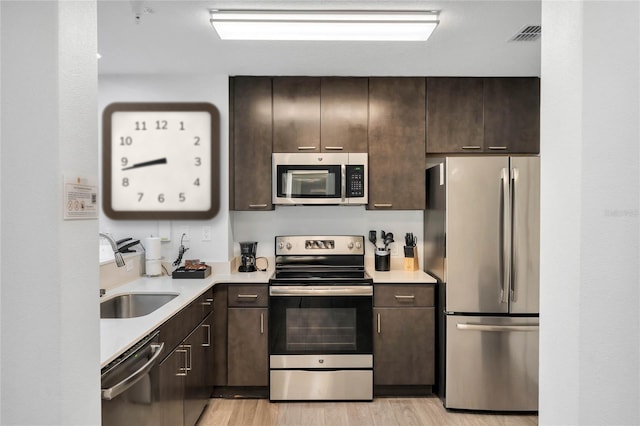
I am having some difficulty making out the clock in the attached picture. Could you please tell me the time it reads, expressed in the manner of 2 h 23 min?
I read 8 h 43 min
